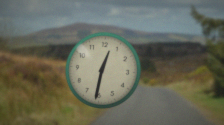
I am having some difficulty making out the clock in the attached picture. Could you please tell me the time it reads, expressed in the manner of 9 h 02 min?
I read 12 h 31 min
